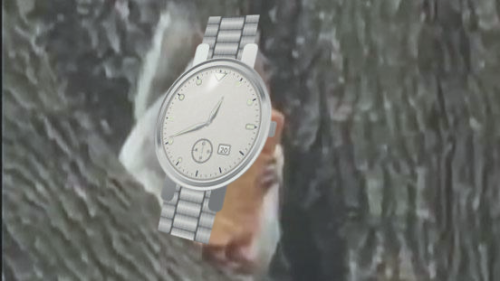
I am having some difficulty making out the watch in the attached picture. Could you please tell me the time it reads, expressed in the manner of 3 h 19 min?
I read 12 h 41 min
